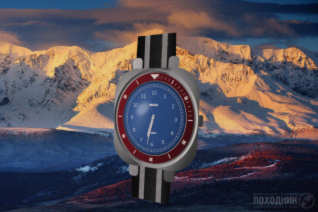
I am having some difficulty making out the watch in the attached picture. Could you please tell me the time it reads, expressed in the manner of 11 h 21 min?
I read 6 h 32 min
